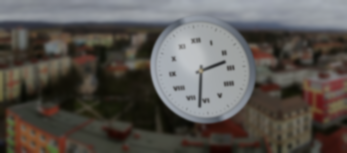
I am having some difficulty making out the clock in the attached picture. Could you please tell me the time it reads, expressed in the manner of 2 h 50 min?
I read 2 h 32 min
